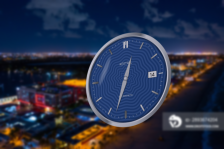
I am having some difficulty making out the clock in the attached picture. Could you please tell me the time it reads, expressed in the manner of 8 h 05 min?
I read 12 h 33 min
